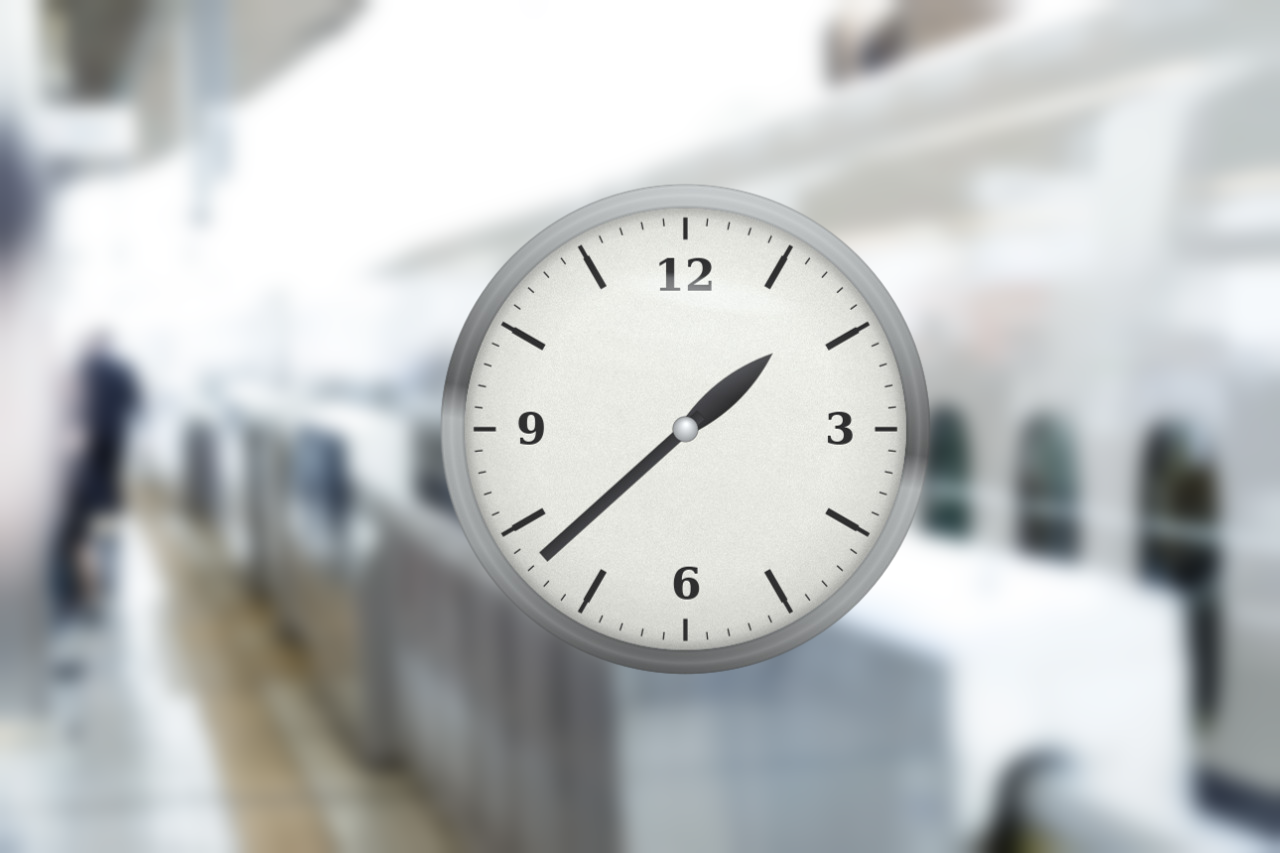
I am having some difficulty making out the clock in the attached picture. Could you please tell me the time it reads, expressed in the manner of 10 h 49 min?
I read 1 h 38 min
